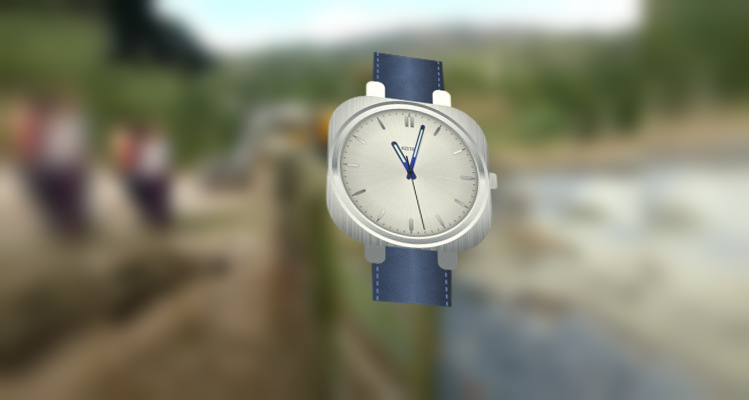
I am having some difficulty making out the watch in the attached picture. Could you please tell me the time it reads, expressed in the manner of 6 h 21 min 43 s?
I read 11 h 02 min 28 s
